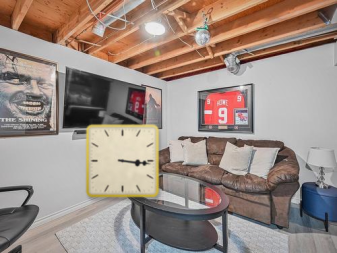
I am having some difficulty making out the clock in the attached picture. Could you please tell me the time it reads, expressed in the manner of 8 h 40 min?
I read 3 h 16 min
